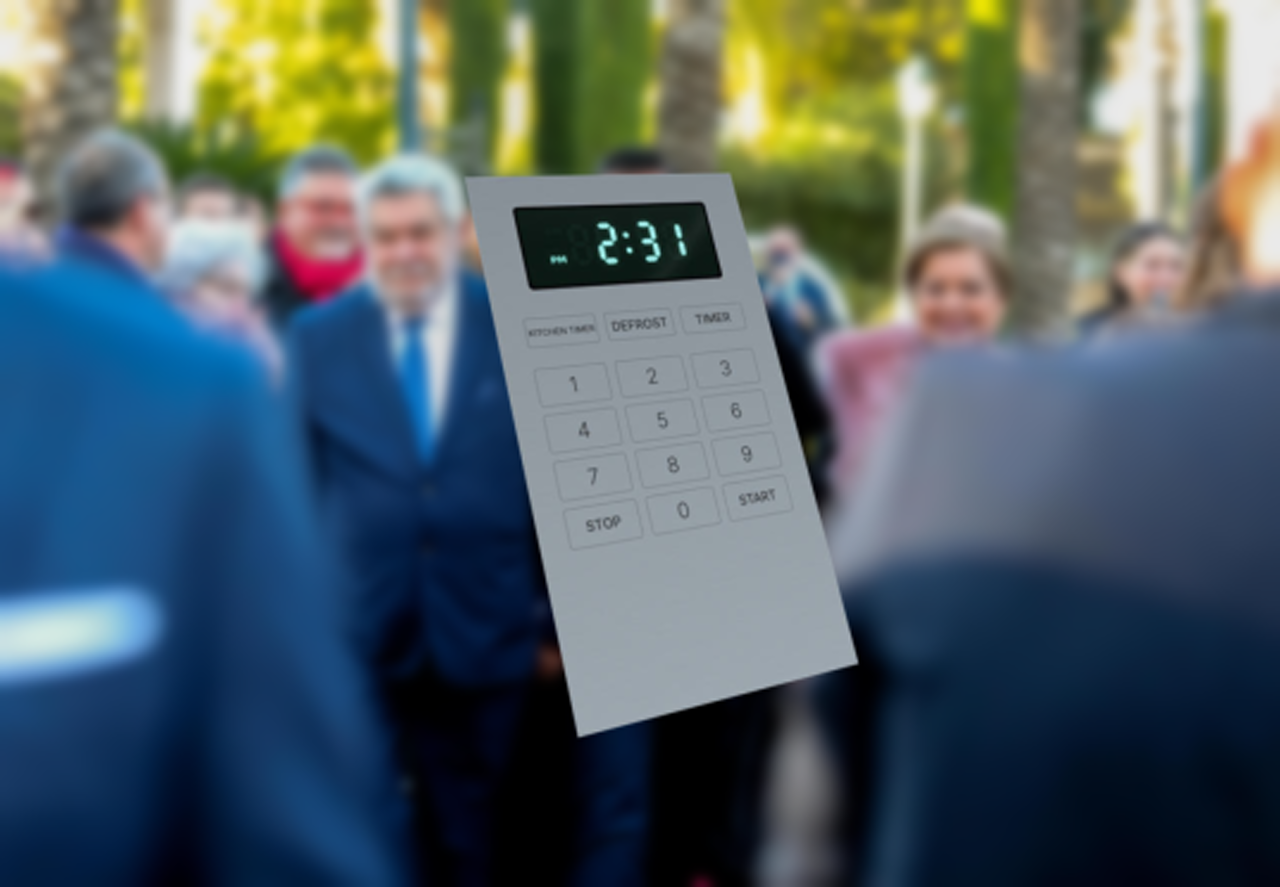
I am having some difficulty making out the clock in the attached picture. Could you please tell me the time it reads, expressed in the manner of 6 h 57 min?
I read 2 h 31 min
